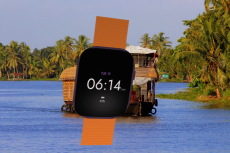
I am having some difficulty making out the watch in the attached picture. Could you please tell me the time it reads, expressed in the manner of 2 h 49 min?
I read 6 h 14 min
